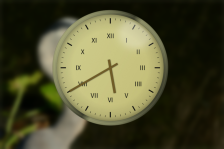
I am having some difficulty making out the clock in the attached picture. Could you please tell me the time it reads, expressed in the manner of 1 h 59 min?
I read 5 h 40 min
